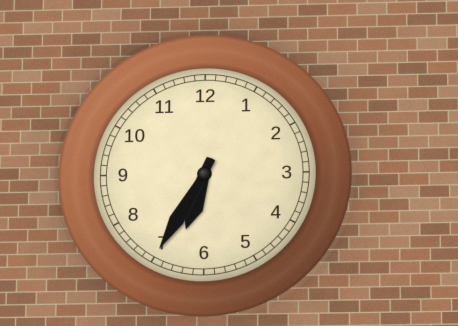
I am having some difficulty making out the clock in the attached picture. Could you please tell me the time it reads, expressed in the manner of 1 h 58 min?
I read 6 h 35 min
